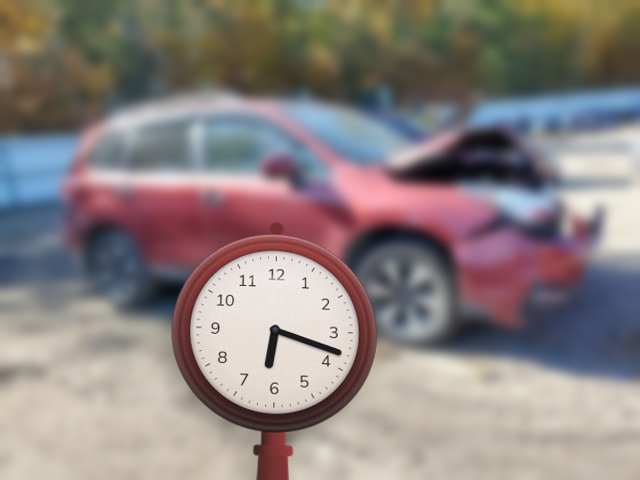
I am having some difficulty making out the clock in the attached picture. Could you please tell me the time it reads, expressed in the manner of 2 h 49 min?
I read 6 h 18 min
